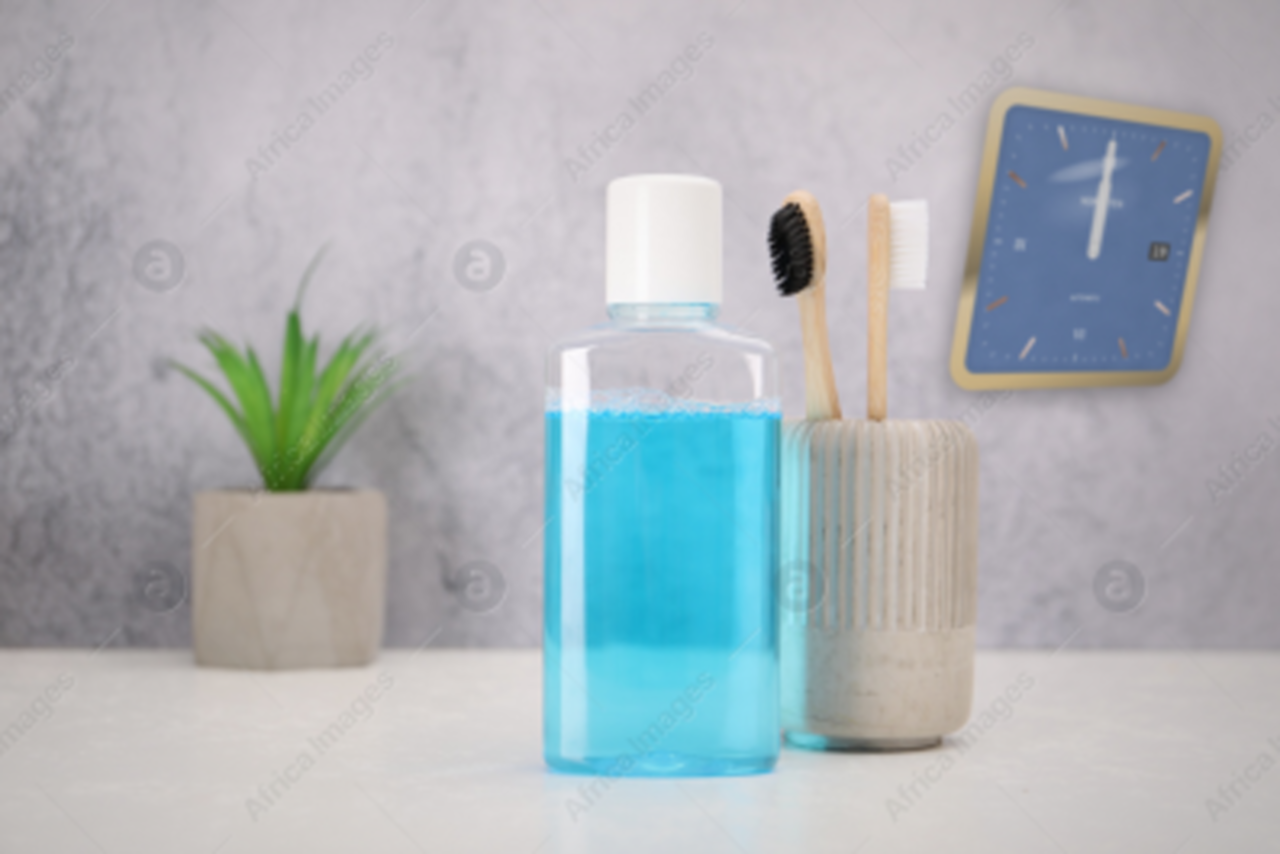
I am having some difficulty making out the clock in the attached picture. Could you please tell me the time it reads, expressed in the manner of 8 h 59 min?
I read 12 h 00 min
